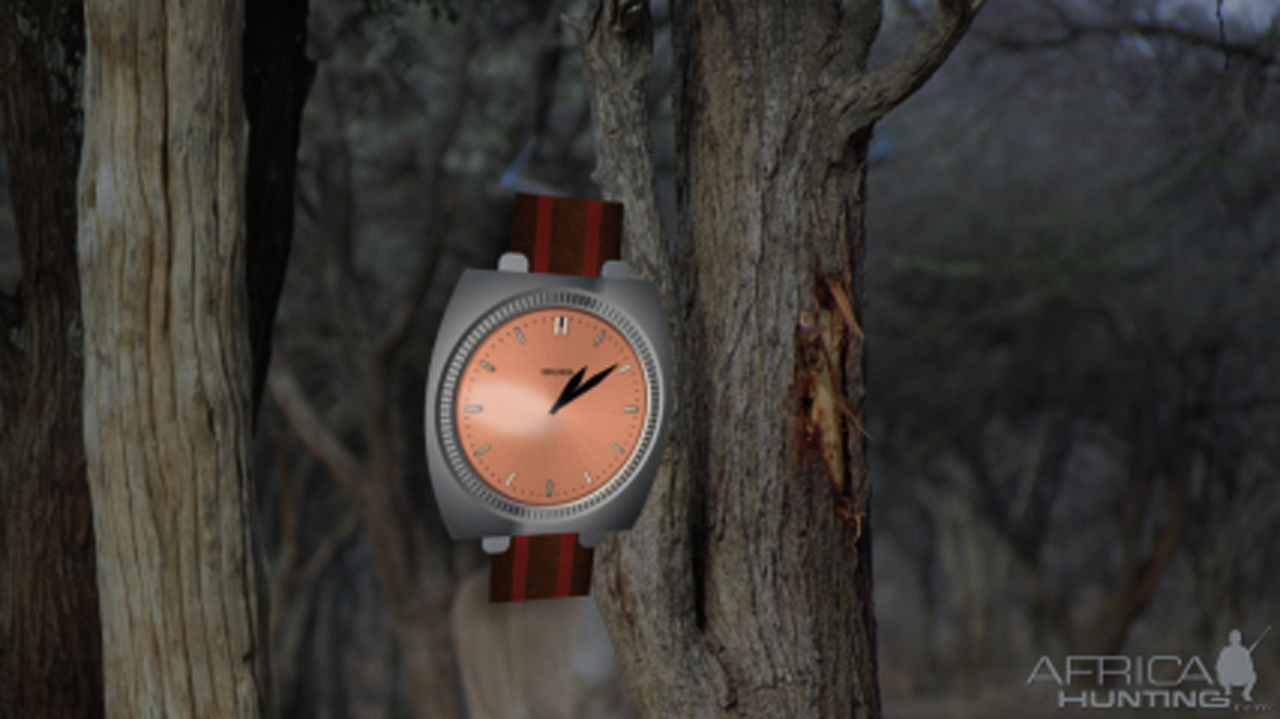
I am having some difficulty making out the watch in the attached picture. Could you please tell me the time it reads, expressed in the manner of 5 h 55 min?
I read 1 h 09 min
